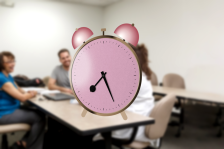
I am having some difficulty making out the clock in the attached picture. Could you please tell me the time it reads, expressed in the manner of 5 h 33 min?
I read 7 h 26 min
